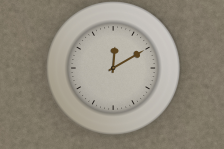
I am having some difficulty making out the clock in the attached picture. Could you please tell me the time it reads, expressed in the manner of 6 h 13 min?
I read 12 h 10 min
